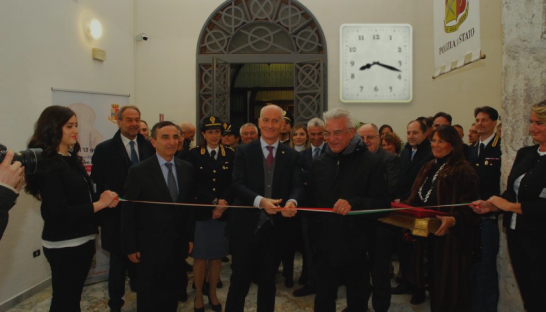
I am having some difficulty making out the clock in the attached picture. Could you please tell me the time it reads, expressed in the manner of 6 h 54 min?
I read 8 h 18 min
